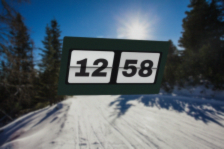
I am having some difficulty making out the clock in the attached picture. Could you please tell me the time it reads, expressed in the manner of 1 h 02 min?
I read 12 h 58 min
